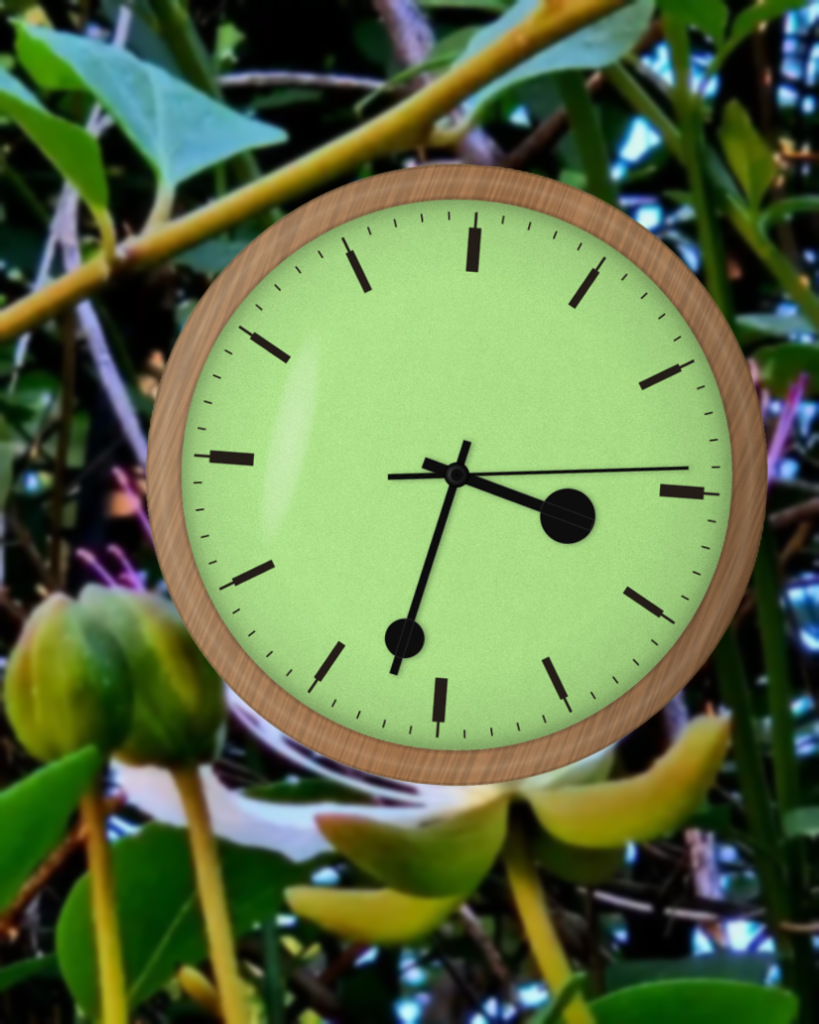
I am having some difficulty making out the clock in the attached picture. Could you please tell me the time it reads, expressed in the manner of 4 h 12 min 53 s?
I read 3 h 32 min 14 s
